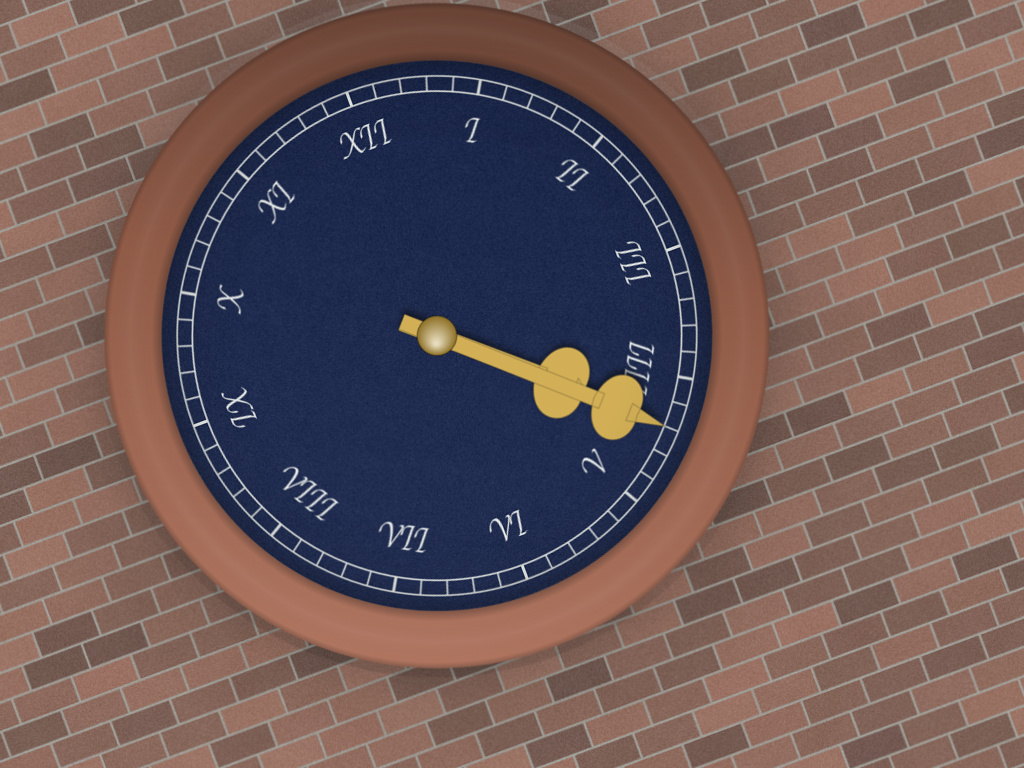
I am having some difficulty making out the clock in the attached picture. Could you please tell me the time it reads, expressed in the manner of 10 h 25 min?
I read 4 h 22 min
